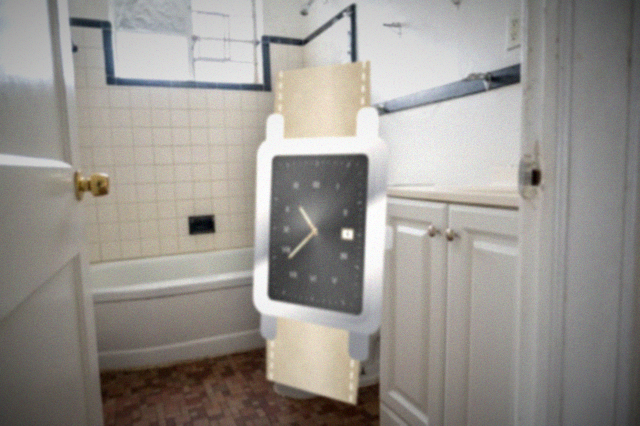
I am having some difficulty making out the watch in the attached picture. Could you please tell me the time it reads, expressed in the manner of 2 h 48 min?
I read 10 h 38 min
